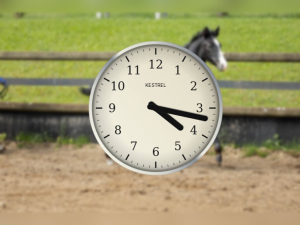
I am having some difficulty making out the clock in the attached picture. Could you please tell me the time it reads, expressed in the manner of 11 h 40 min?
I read 4 h 17 min
